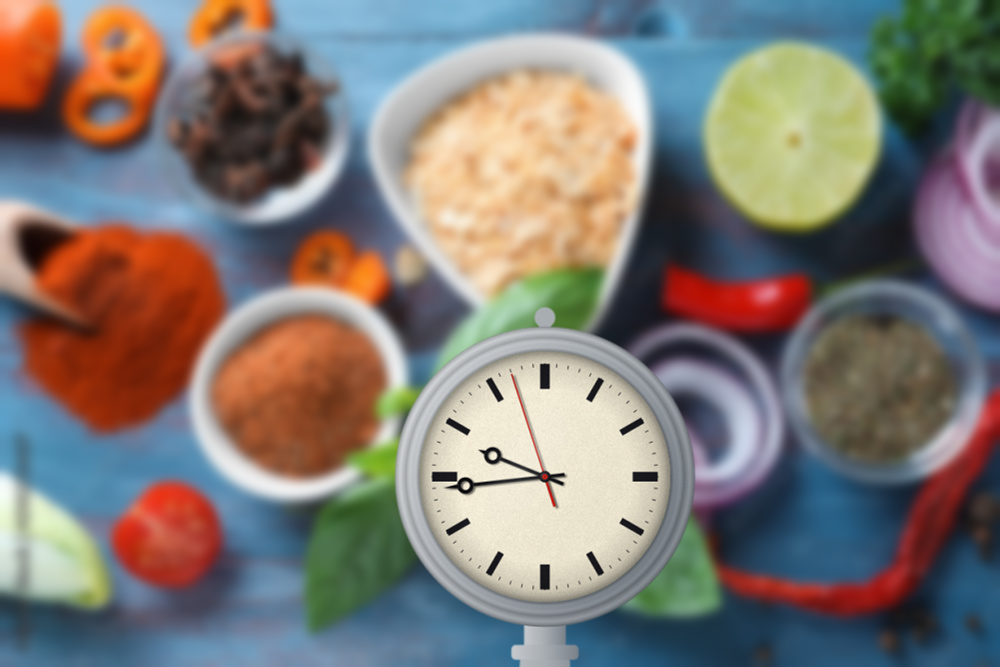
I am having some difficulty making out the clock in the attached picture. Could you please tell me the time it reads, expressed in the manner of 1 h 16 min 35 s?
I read 9 h 43 min 57 s
